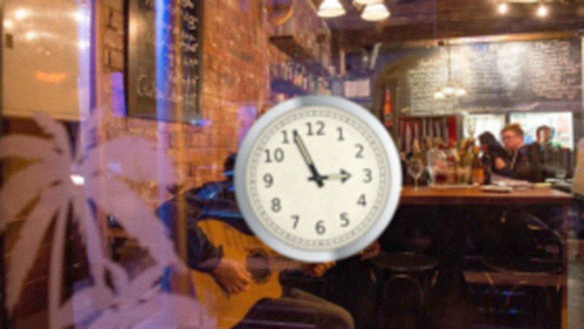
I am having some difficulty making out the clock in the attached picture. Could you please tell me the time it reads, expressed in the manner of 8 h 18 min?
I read 2 h 56 min
